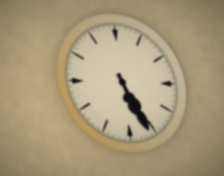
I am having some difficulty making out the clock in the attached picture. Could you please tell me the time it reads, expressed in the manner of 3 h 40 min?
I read 5 h 26 min
